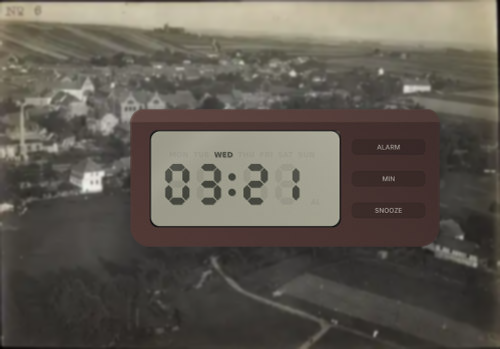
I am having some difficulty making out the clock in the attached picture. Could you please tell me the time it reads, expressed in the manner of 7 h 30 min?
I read 3 h 21 min
